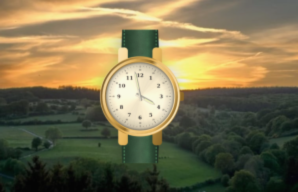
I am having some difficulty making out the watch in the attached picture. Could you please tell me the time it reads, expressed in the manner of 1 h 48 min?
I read 3 h 58 min
